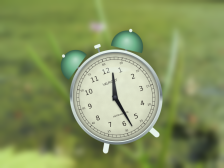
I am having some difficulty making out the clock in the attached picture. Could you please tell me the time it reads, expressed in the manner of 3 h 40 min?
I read 12 h 28 min
